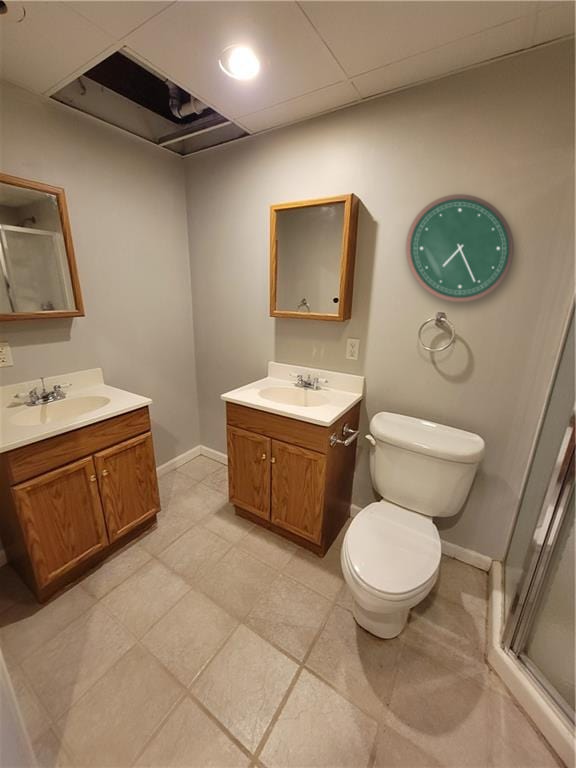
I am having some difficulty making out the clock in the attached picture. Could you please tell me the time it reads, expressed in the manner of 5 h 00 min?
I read 7 h 26 min
